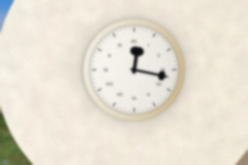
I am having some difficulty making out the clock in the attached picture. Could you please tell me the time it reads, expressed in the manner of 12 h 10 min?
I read 12 h 17 min
